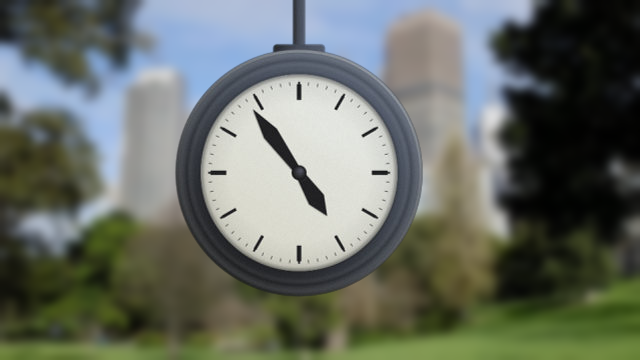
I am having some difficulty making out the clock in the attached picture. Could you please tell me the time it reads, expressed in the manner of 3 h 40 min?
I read 4 h 54 min
